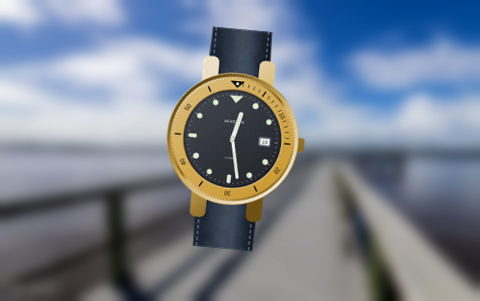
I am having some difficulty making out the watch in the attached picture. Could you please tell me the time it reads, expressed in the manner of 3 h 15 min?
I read 12 h 28 min
